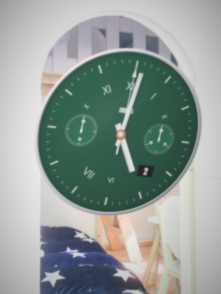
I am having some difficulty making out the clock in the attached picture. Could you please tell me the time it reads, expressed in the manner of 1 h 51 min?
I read 5 h 01 min
